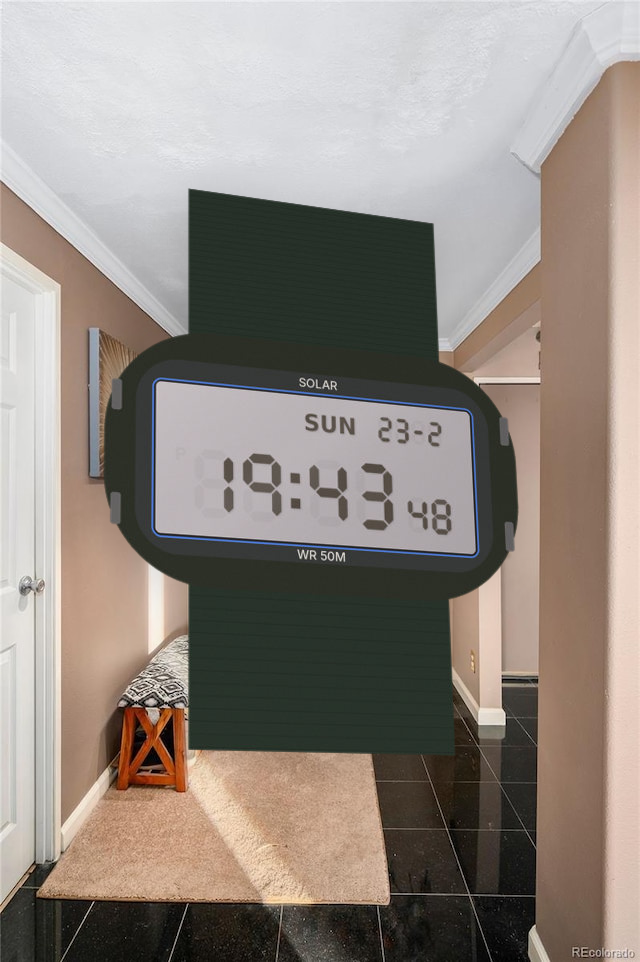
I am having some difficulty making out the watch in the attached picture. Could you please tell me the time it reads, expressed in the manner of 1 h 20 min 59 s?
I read 19 h 43 min 48 s
